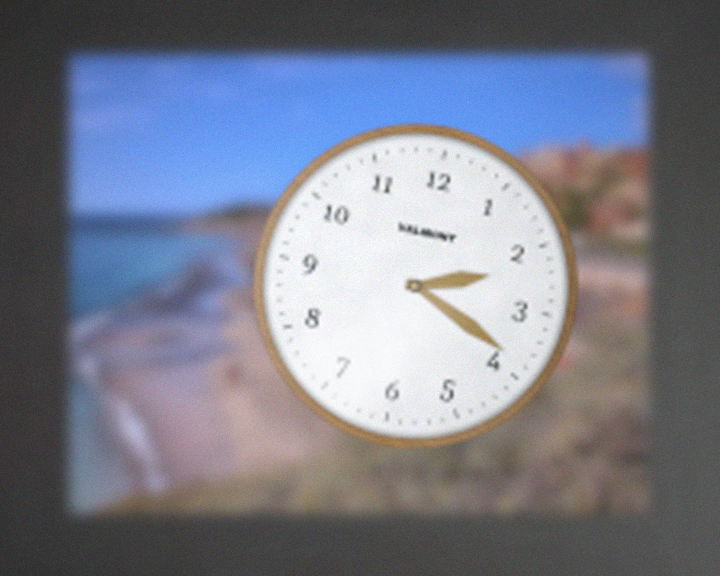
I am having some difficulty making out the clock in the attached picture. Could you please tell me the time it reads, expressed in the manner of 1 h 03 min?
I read 2 h 19 min
